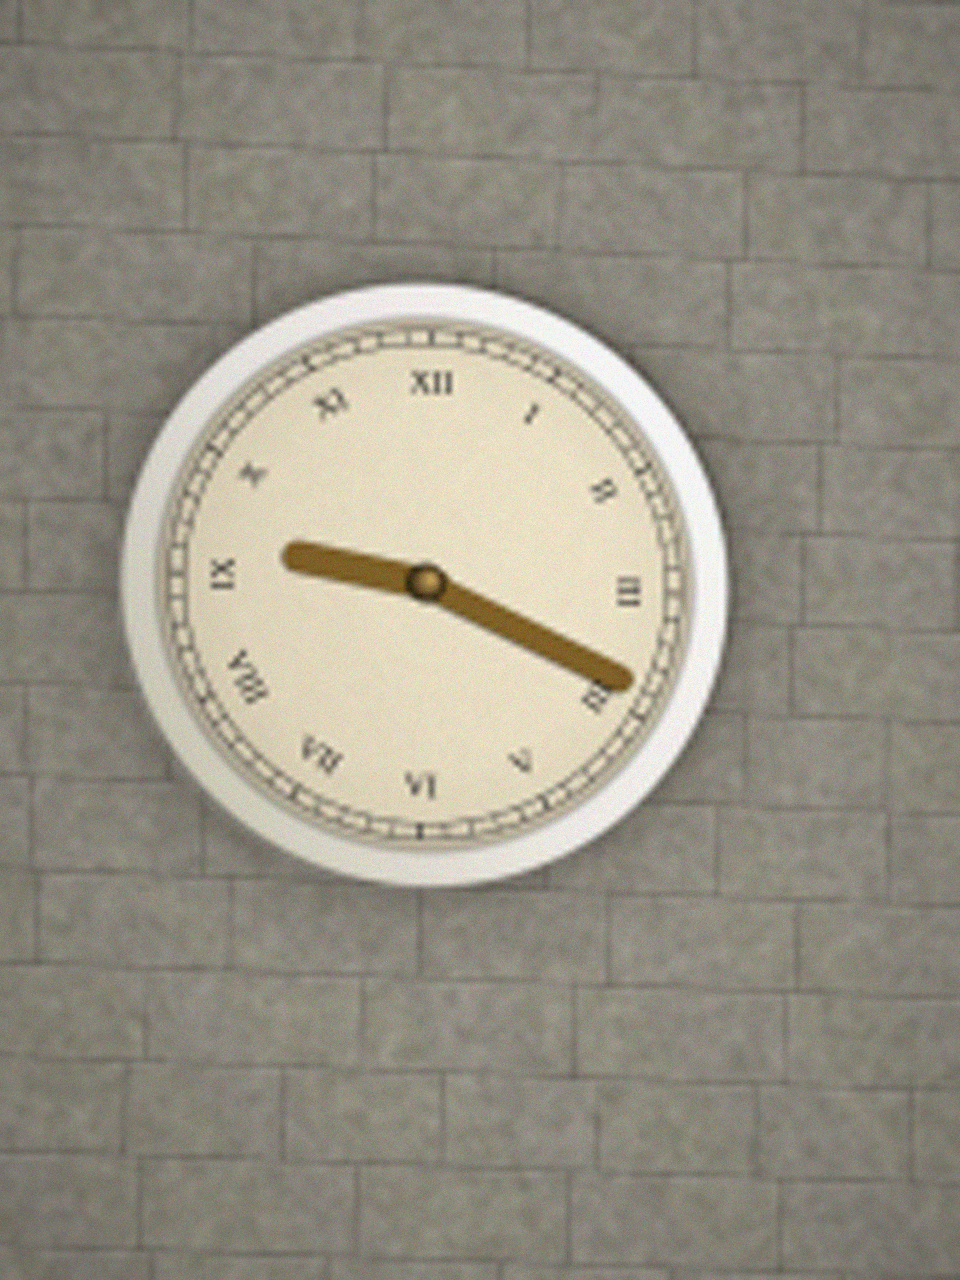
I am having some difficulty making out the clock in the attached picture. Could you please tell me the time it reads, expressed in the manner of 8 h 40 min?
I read 9 h 19 min
